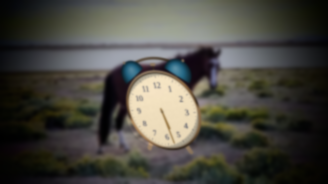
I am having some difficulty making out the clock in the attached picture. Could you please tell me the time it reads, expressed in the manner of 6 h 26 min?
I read 5 h 28 min
